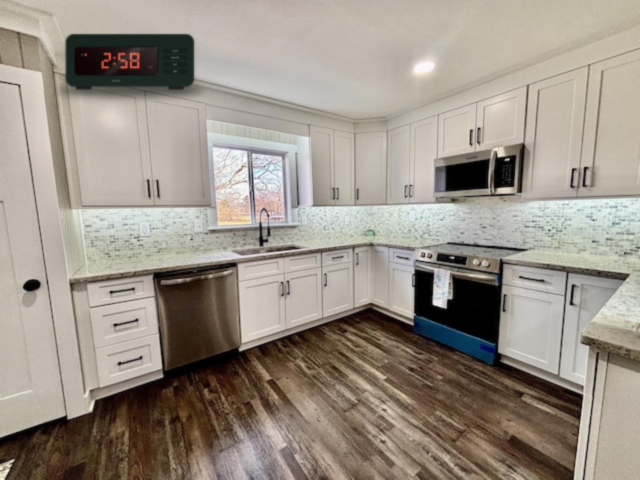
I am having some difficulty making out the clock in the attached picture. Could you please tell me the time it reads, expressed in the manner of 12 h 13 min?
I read 2 h 58 min
